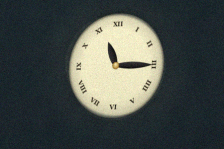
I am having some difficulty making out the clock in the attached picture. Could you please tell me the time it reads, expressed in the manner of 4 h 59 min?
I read 11 h 15 min
